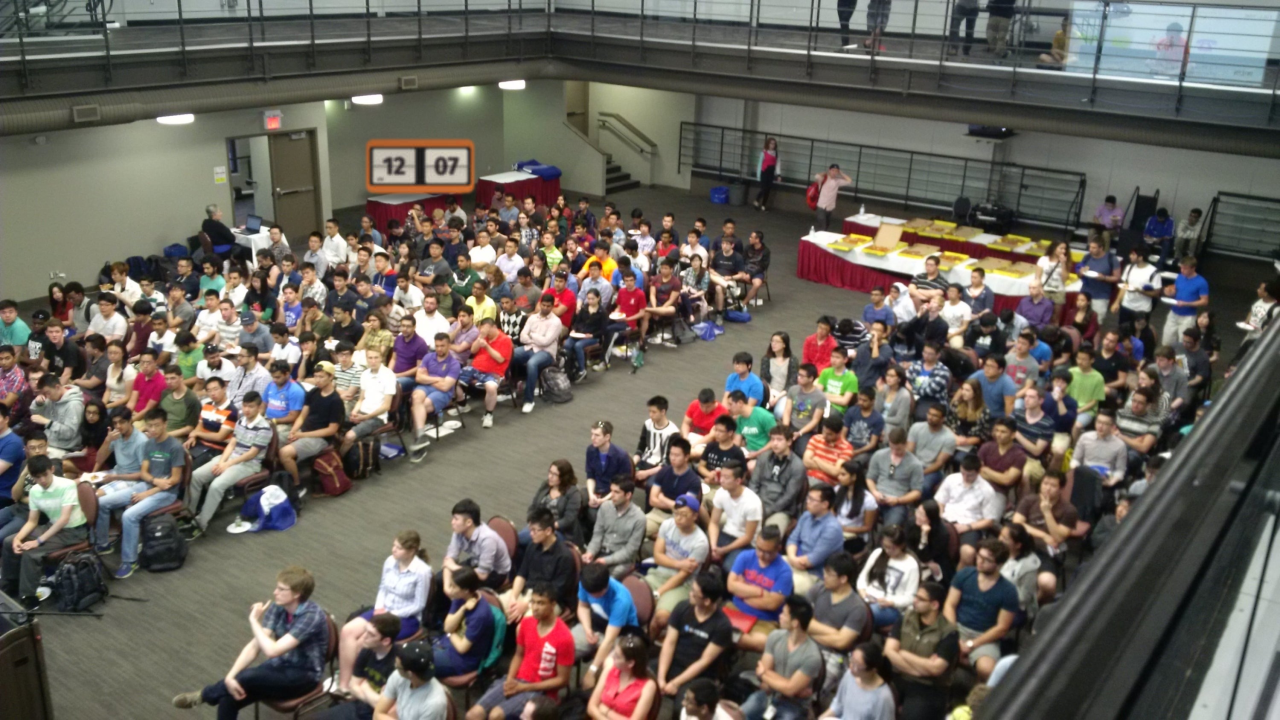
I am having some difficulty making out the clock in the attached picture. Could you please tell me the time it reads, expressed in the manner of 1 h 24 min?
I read 12 h 07 min
